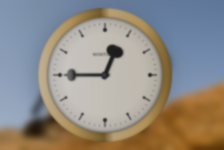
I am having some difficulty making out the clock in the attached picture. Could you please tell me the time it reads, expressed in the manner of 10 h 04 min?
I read 12 h 45 min
